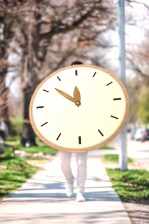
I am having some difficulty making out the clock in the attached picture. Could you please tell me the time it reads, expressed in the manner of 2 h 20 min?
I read 11 h 52 min
